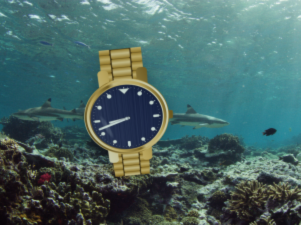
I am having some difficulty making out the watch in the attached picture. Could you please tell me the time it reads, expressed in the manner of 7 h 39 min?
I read 8 h 42 min
